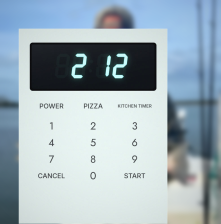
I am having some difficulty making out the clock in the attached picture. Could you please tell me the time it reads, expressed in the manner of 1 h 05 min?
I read 2 h 12 min
